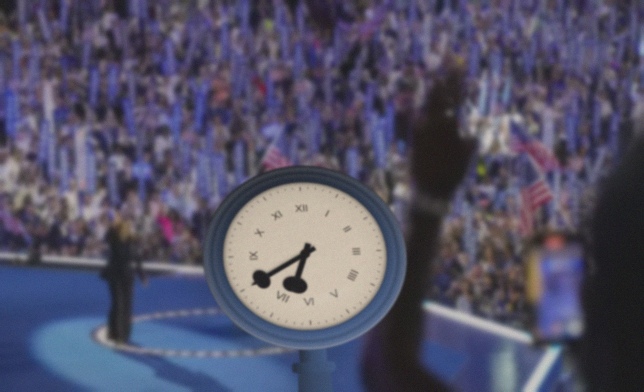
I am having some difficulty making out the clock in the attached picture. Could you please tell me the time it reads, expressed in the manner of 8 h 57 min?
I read 6 h 40 min
